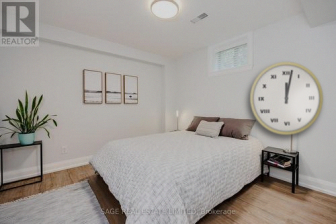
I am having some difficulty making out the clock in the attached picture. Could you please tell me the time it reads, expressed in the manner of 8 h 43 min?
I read 12 h 02 min
